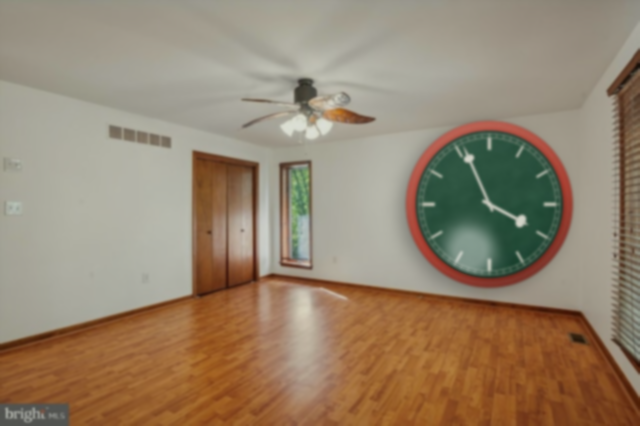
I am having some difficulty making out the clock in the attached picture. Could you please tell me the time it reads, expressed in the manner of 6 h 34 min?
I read 3 h 56 min
